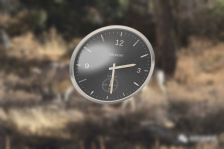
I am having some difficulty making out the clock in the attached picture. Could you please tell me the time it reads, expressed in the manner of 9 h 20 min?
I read 2 h 29 min
